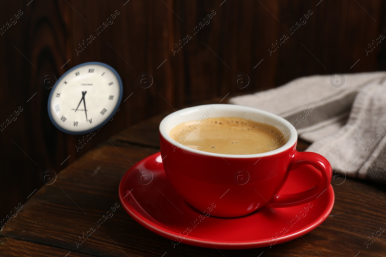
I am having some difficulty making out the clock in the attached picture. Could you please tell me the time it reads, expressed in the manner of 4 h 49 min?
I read 6 h 26 min
